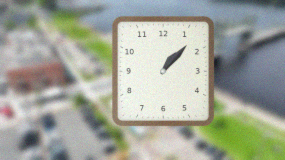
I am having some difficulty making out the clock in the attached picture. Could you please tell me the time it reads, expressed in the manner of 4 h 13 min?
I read 1 h 07 min
